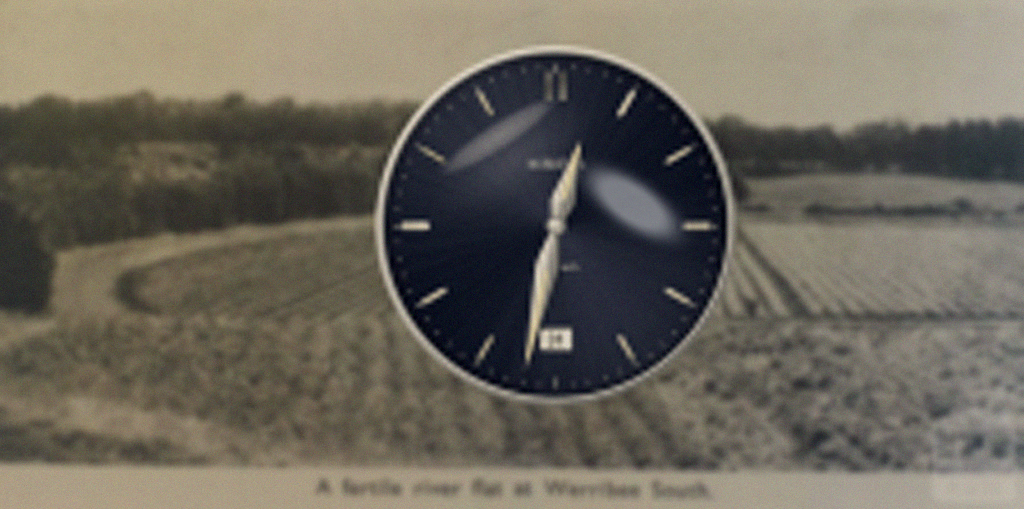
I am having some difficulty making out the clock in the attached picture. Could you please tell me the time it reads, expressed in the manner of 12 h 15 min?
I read 12 h 32 min
